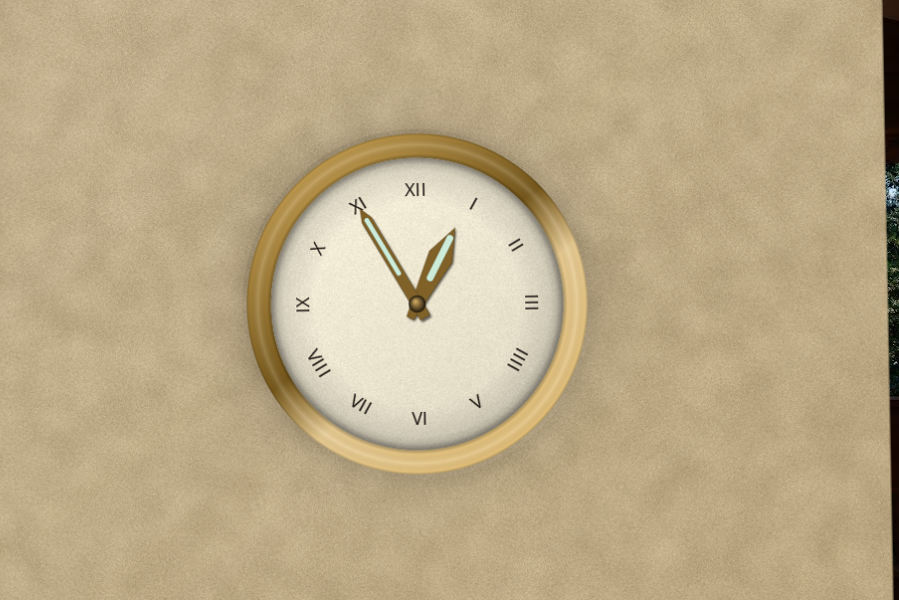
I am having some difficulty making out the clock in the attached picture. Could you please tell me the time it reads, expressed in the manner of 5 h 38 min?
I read 12 h 55 min
